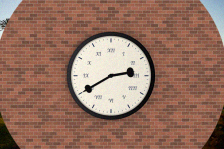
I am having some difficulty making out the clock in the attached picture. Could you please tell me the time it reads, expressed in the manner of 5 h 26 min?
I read 2 h 40 min
